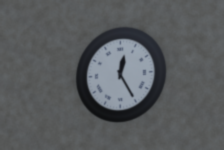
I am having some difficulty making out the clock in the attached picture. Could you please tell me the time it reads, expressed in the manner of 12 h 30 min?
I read 12 h 25 min
